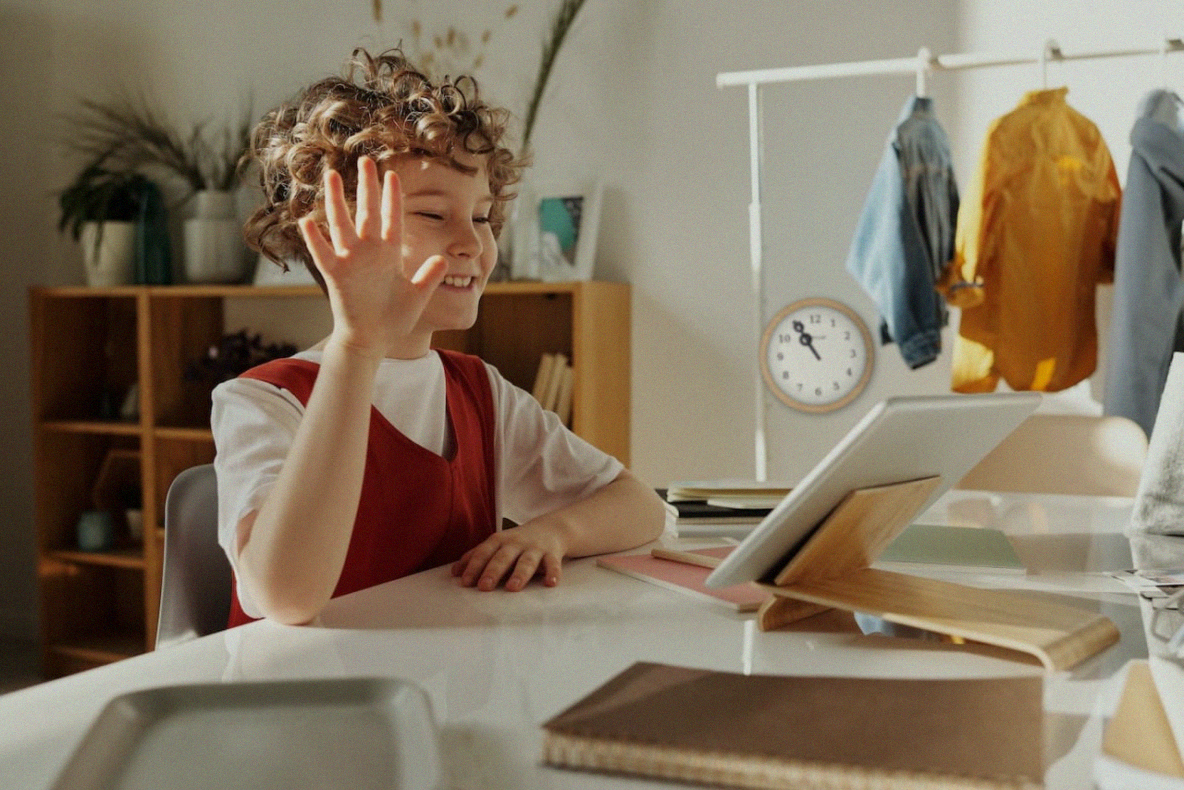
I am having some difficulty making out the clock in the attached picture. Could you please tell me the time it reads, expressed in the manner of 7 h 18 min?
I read 10 h 55 min
